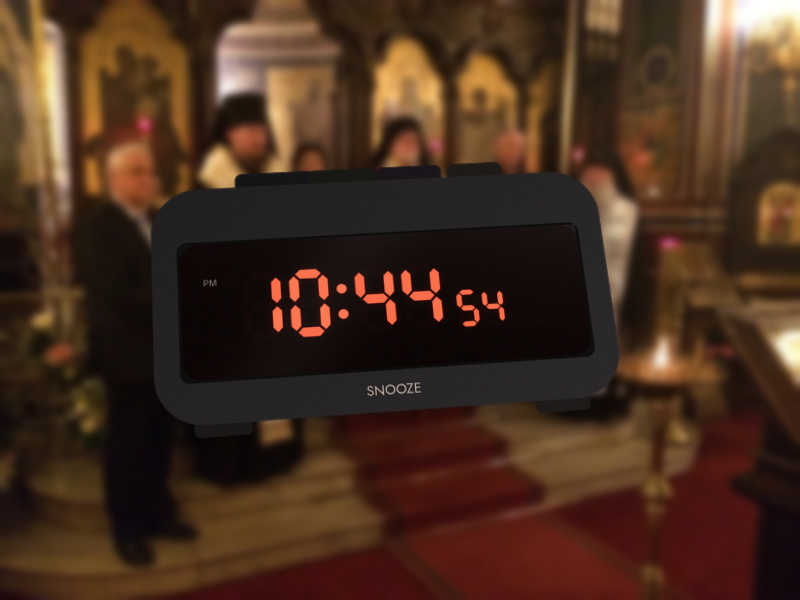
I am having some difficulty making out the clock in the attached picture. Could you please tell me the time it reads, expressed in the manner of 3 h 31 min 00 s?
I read 10 h 44 min 54 s
